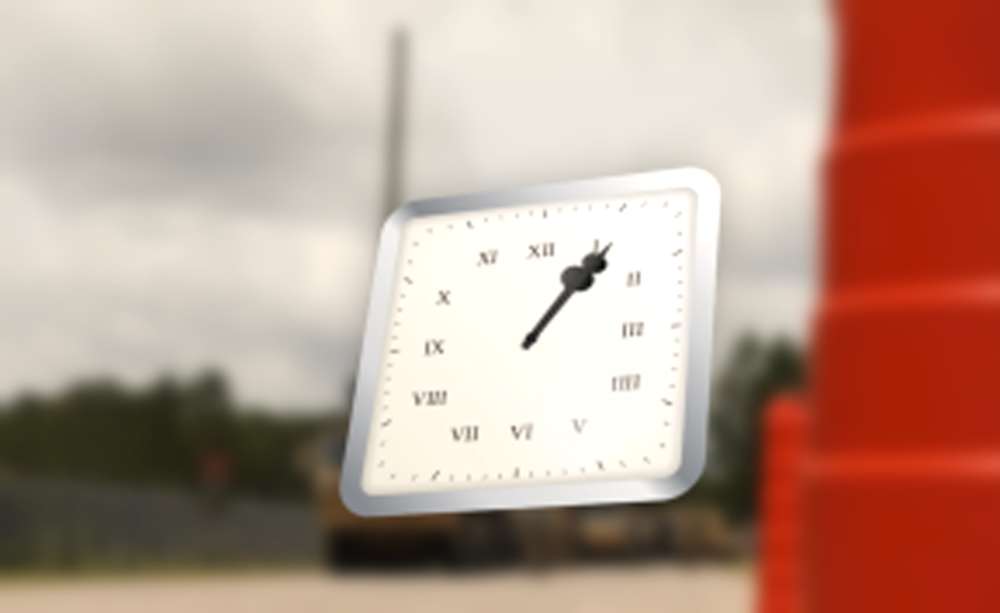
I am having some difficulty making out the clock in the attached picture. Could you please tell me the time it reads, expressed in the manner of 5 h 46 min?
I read 1 h 06 min
